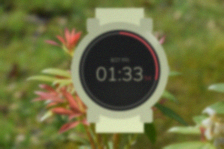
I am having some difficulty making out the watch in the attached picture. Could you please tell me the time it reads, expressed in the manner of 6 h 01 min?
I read 1 h 33 min
